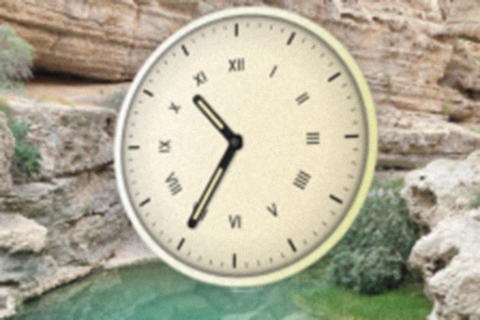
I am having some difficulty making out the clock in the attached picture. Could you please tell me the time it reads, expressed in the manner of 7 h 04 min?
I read 10 h 35 min
